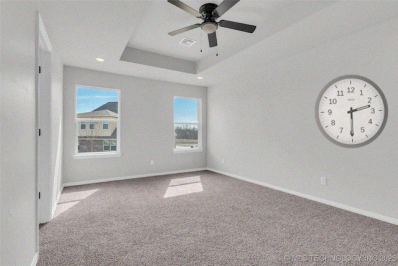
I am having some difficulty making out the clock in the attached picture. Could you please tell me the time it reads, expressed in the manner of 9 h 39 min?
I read 2 h 30 min
